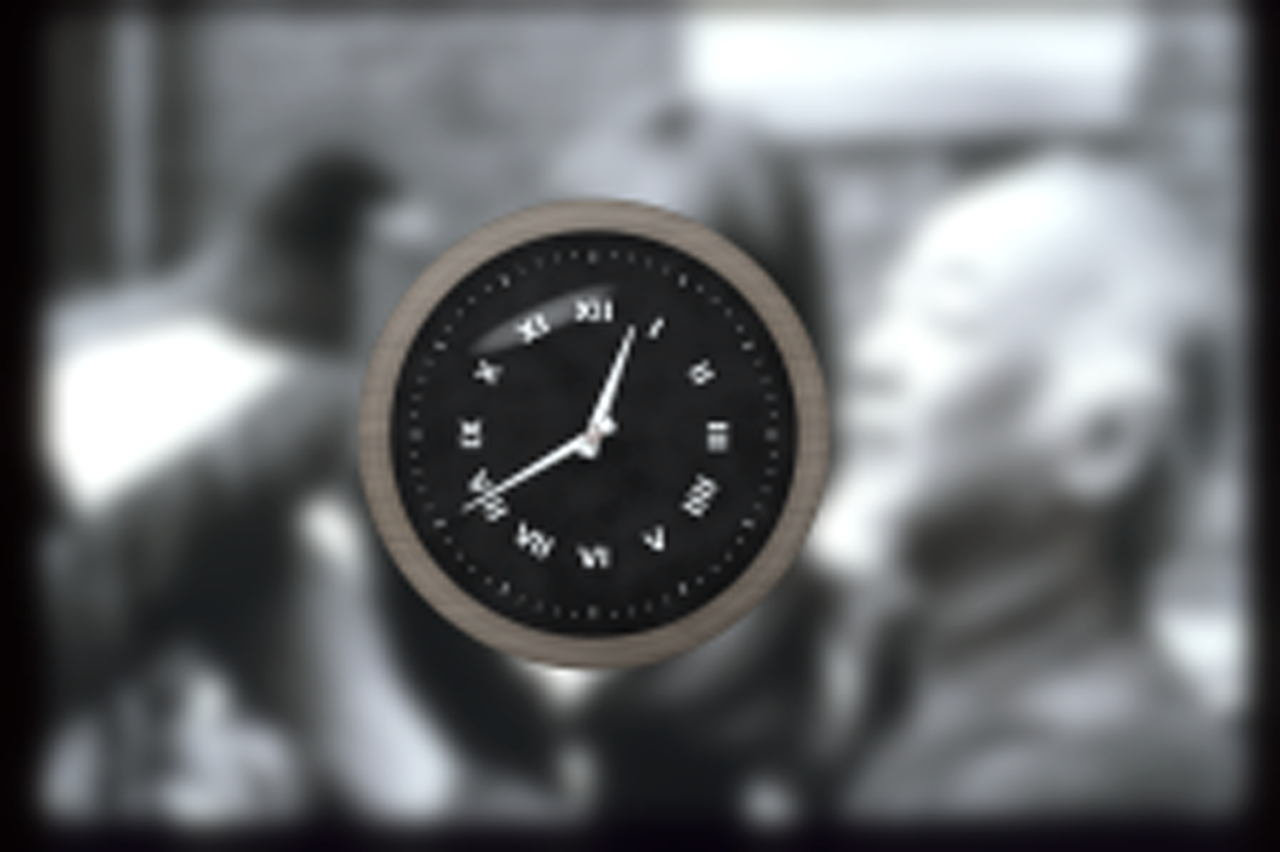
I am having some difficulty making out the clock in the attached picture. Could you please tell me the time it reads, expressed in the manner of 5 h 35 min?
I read 12 h 40 min
